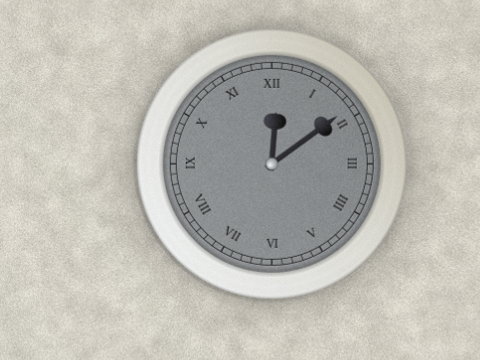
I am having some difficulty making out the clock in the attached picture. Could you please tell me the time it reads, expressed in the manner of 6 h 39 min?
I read 12 h 09 min
